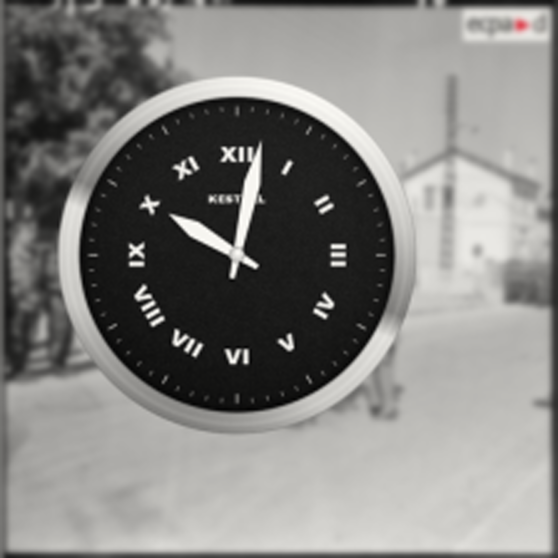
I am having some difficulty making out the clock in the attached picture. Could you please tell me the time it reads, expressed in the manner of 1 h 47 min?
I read 10 h 02 min
